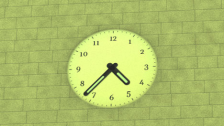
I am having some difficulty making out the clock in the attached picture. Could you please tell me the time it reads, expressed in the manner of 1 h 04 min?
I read 4 h 37 min
